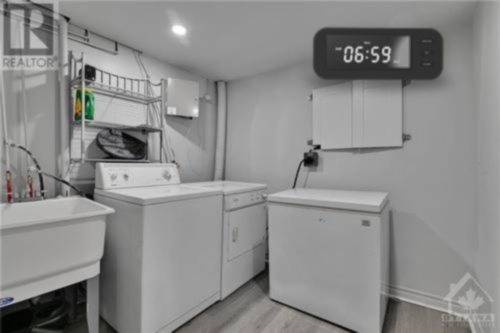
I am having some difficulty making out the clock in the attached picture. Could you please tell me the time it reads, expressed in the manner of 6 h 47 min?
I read 6 h 59 min
